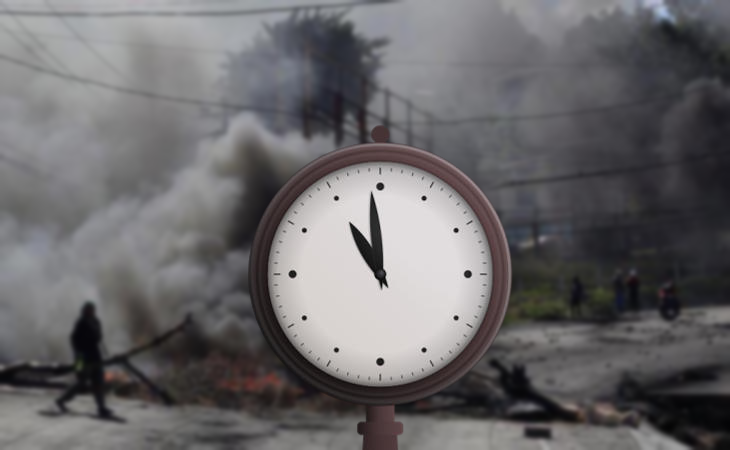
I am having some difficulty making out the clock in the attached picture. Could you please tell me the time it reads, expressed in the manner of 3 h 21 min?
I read 10 h 59 min
